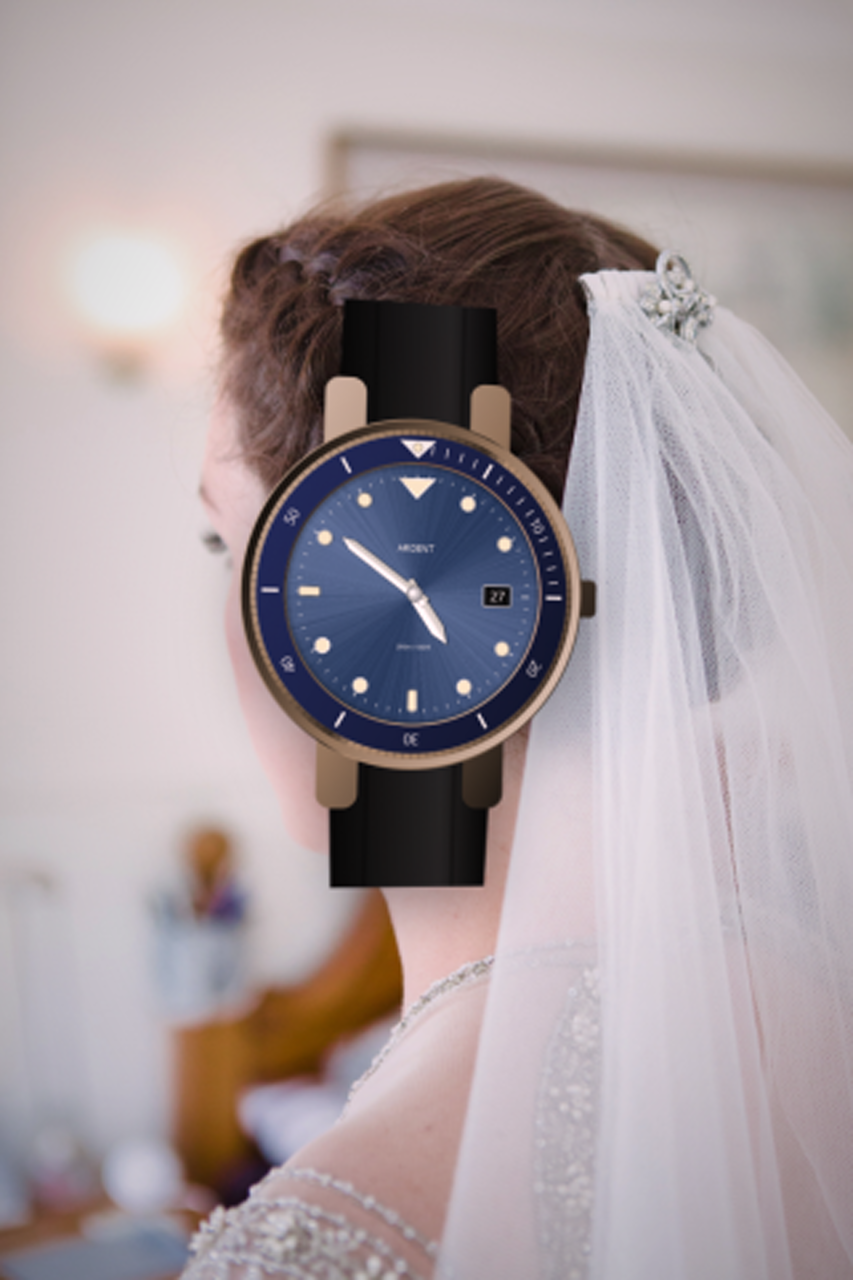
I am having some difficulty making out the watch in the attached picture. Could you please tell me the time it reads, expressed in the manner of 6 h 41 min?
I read 4 h 51 min
